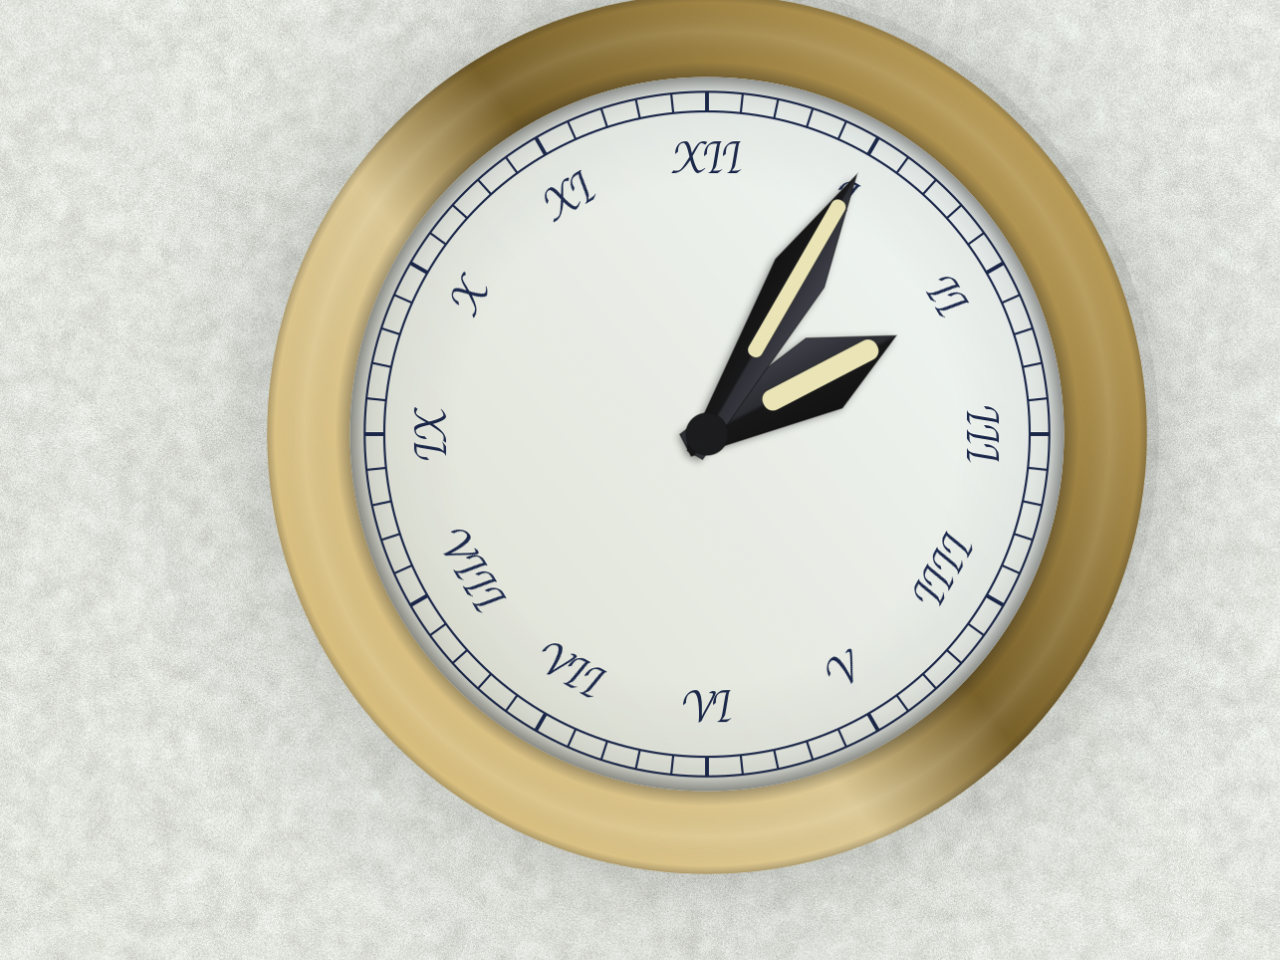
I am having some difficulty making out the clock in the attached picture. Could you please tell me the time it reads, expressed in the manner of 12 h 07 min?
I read 2 h 05 min
